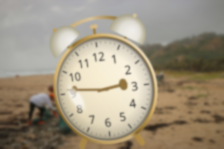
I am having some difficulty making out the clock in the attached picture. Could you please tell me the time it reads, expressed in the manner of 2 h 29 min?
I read 2 h 46 min
